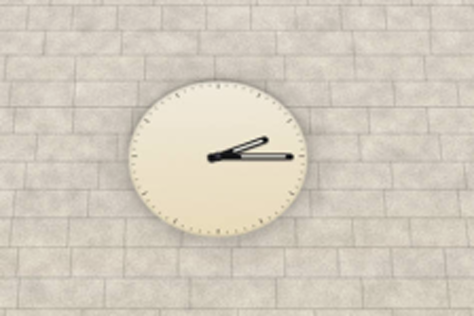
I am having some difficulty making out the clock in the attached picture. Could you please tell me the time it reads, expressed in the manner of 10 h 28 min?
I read 2 h 15 min
